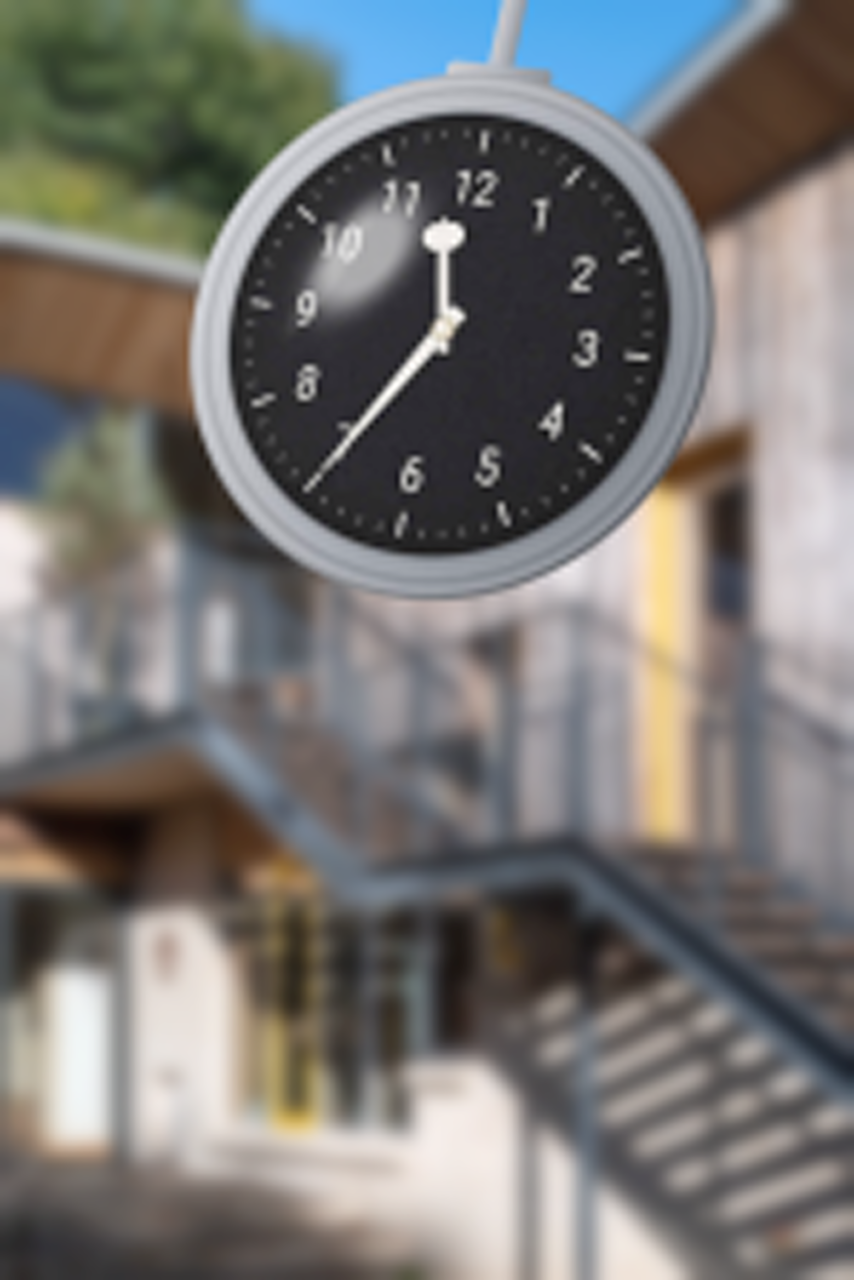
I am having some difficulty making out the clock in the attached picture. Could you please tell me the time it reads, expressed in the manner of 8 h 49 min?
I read 11 h 35 min
